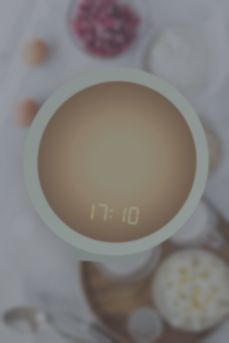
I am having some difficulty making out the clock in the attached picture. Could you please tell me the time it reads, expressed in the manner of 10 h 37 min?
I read 17 h 10 min
